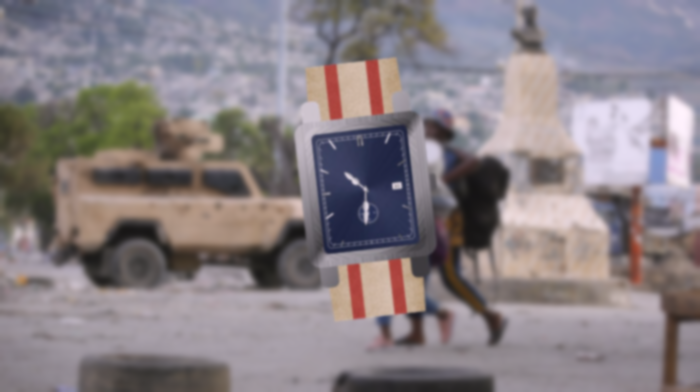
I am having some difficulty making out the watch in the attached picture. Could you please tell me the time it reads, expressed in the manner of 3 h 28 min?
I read 10 h 31 min
